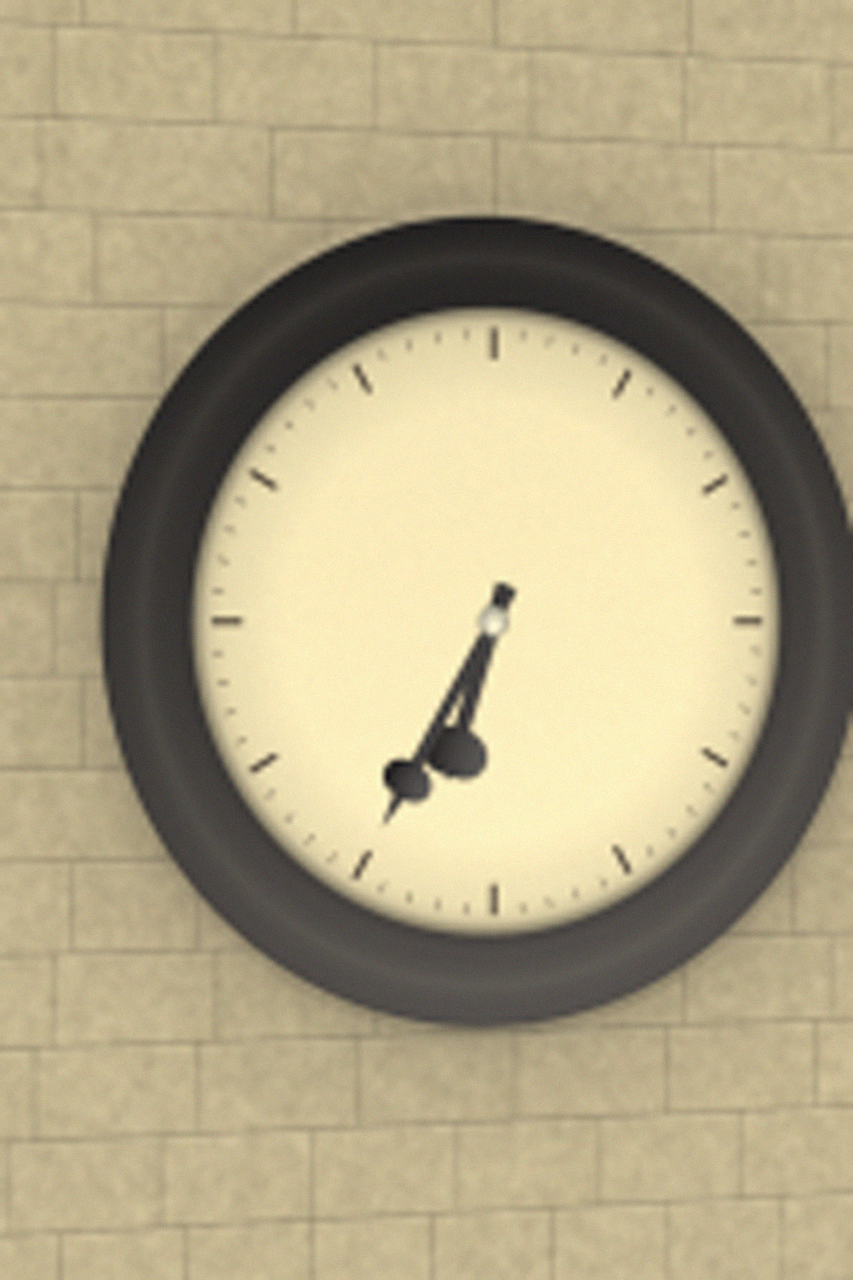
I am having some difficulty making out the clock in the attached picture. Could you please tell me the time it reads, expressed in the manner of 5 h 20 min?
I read 6 h 35 min
